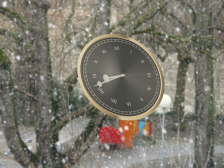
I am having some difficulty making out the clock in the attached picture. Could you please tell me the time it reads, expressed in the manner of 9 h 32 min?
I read 8 h 42 min
